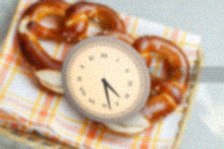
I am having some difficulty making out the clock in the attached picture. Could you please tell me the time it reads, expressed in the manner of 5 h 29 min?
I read 4 h 28 min
